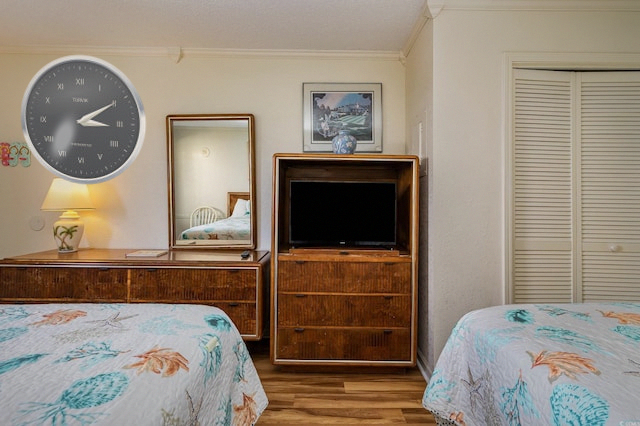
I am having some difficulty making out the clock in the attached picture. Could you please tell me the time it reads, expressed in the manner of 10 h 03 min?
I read 3 h 10 min
